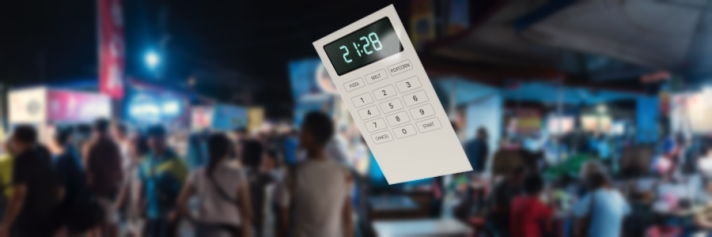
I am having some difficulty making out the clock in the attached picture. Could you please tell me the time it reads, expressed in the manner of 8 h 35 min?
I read 21 h 28 min
